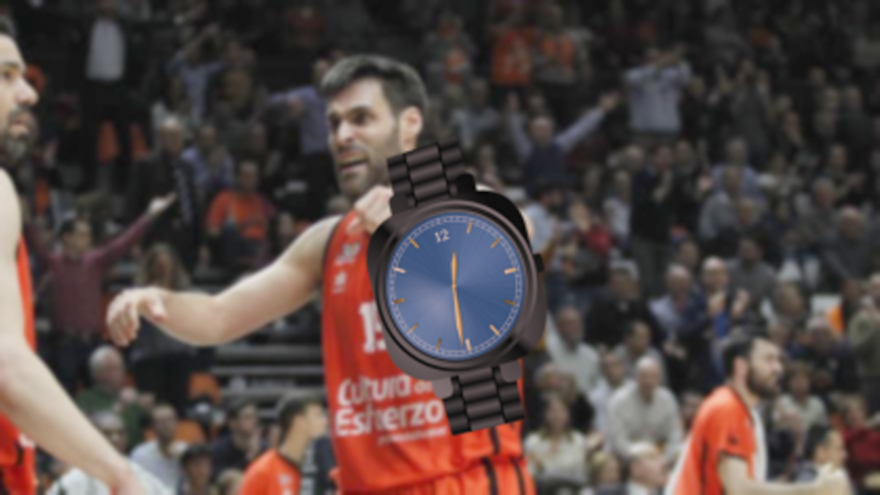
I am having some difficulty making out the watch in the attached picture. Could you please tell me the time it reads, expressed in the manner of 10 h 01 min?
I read 12 h 31 min
